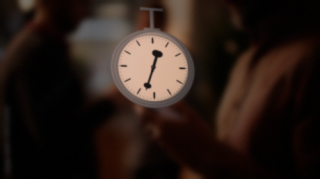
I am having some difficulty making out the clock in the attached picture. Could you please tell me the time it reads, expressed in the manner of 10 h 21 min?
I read 12 h 33 min
